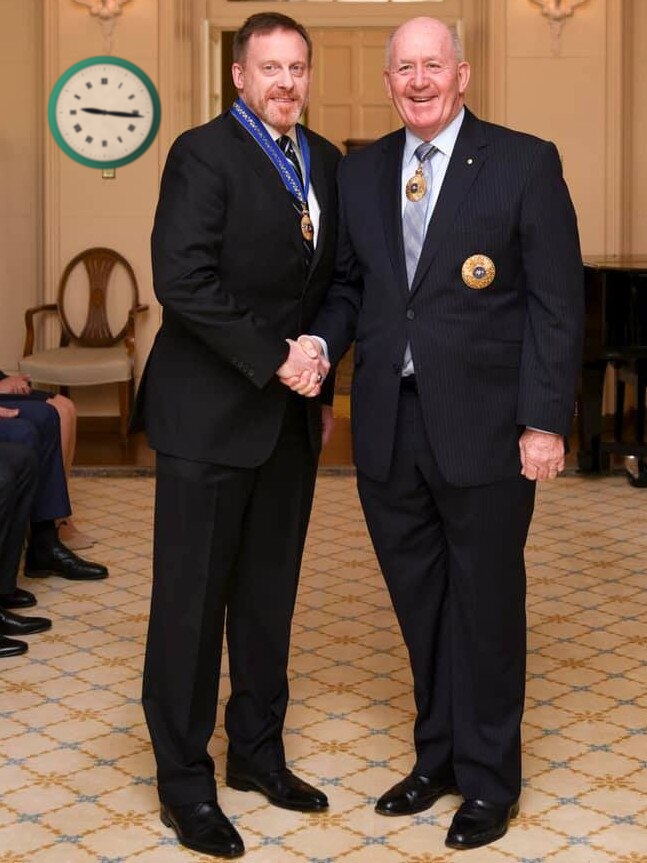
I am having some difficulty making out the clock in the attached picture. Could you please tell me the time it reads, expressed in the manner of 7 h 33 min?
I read 9 h 16 min
